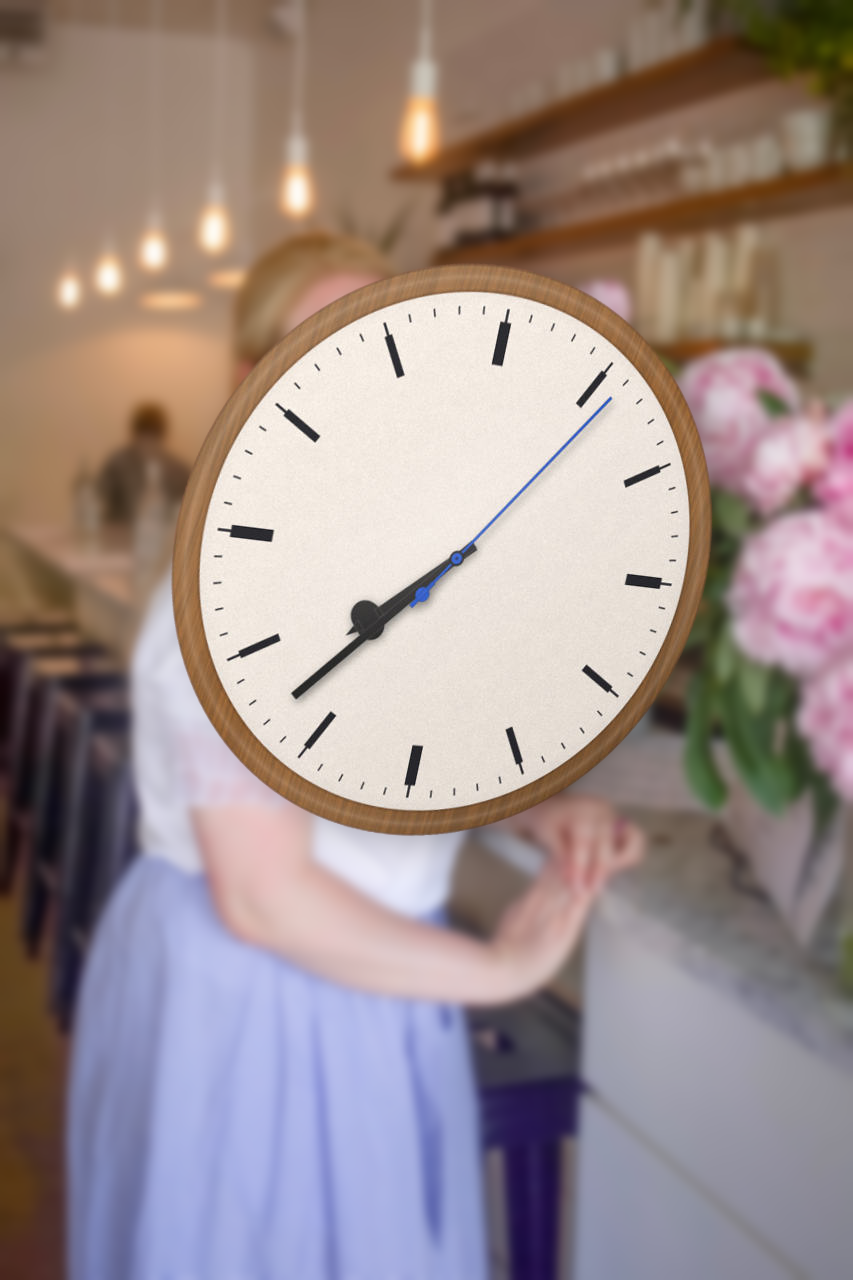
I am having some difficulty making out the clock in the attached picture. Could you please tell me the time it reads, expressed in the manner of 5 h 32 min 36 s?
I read 7 h 37 min 06 s
